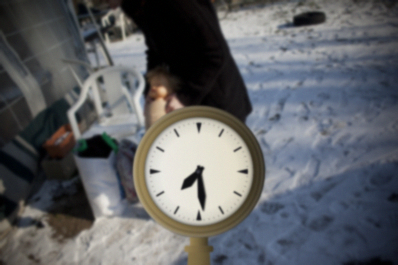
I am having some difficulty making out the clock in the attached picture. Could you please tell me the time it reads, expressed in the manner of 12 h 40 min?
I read 7 h 29 min
